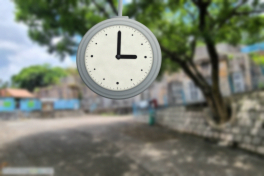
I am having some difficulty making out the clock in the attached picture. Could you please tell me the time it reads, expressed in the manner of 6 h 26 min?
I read 3 h 00 min
